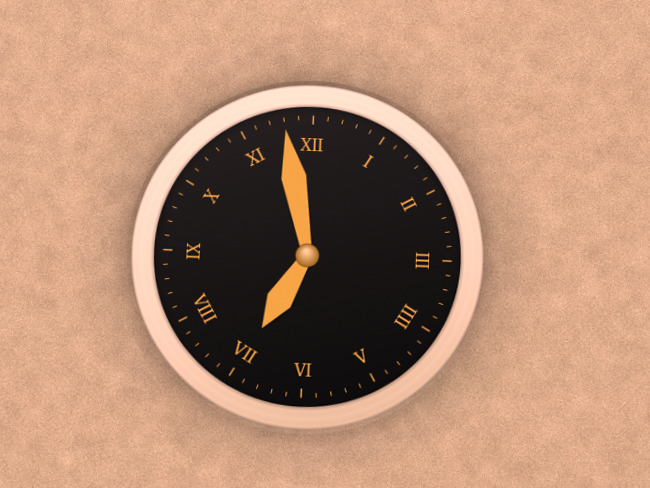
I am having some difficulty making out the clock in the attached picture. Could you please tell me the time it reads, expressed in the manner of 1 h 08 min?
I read 6 h 58 min
